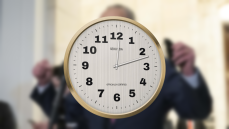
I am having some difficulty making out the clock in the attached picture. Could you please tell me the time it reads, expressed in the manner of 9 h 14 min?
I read 12 h 12 min
